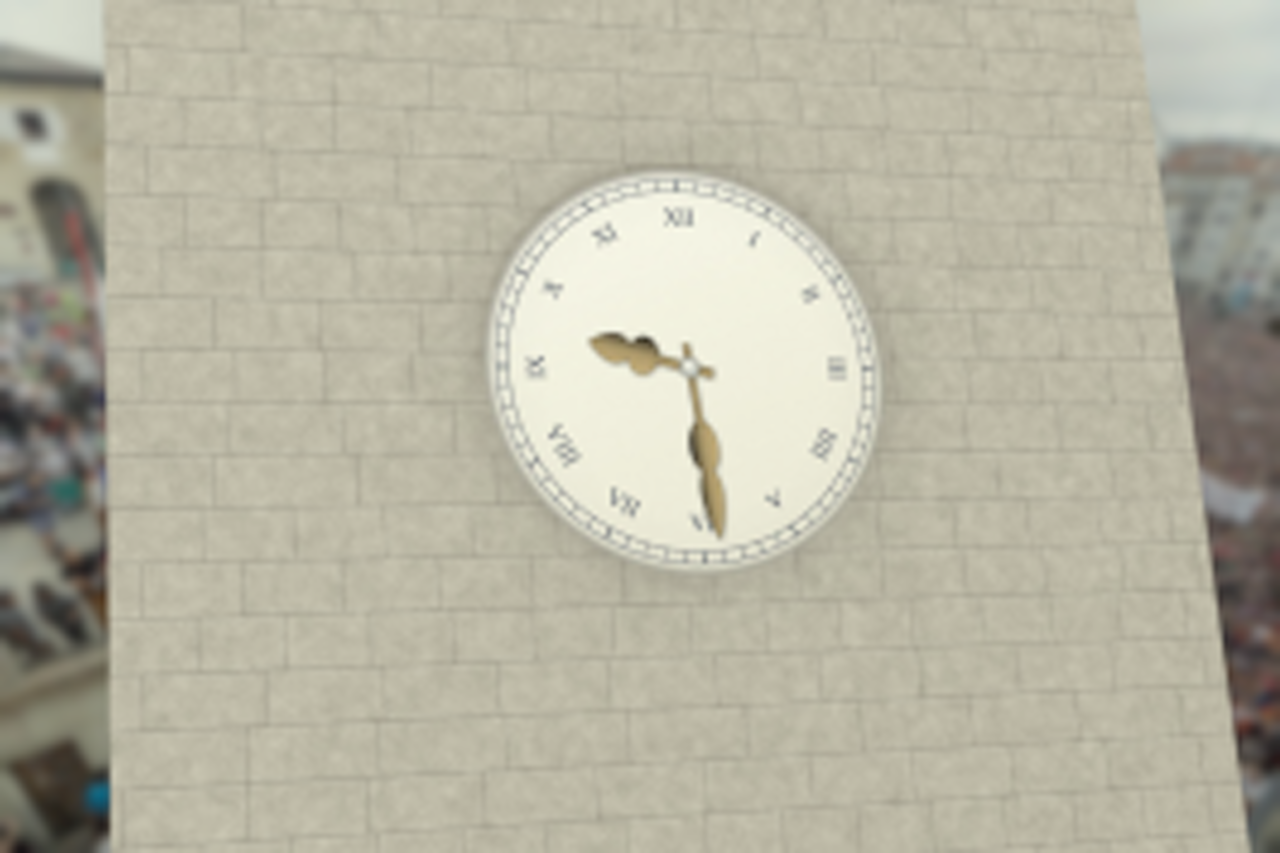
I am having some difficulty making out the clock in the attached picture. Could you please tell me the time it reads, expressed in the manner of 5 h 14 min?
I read 9 h 29 min
